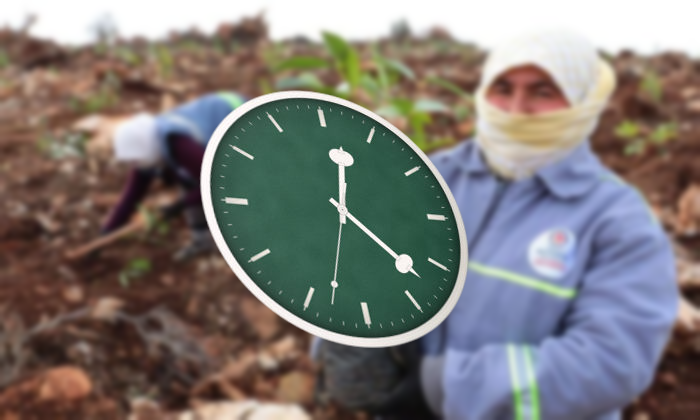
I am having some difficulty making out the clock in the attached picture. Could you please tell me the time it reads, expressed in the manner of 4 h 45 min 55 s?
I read 12 h 22 min 33 s
